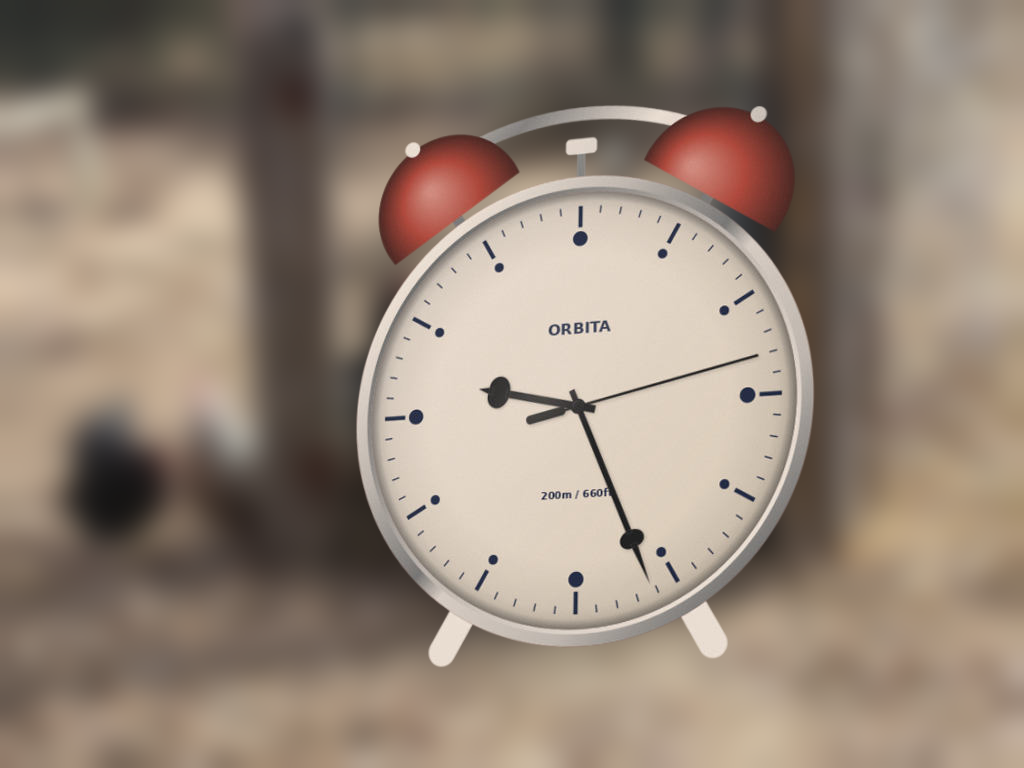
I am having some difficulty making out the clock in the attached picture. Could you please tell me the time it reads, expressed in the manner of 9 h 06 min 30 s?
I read 9 h 26 min 13 s
